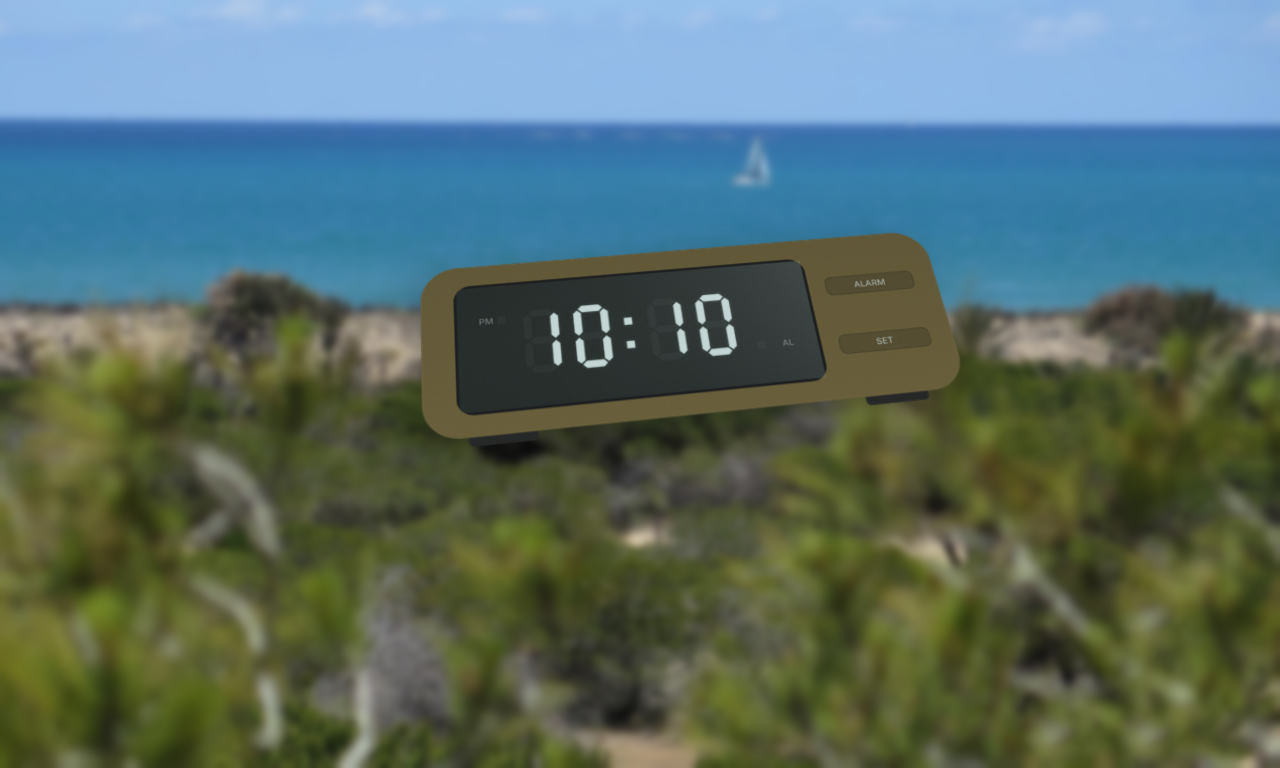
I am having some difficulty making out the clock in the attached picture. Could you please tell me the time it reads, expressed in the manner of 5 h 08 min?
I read 10 h 10 min
